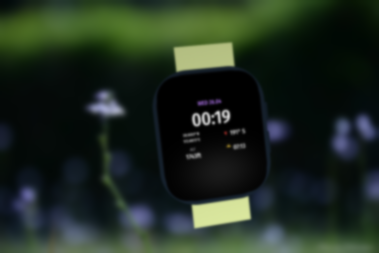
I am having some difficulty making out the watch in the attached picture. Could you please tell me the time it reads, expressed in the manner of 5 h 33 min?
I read 0 h 19 min
